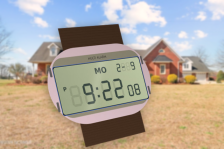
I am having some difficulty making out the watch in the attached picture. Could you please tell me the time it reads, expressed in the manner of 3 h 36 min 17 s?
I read 9 h 22 min 08 s
